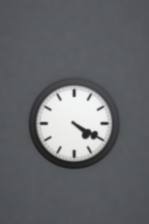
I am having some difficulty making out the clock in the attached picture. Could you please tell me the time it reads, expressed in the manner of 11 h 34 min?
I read 4 h 20 min
